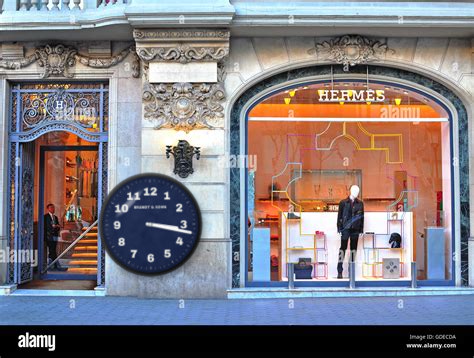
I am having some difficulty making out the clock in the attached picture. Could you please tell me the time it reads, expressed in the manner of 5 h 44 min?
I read 3 h 17 min
